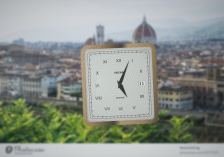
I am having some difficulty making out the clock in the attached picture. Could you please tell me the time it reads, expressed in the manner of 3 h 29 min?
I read 5 h 04 min
